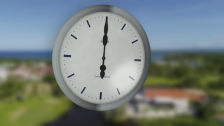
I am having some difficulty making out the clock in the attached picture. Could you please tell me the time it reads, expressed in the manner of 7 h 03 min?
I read 6 h 00 min
